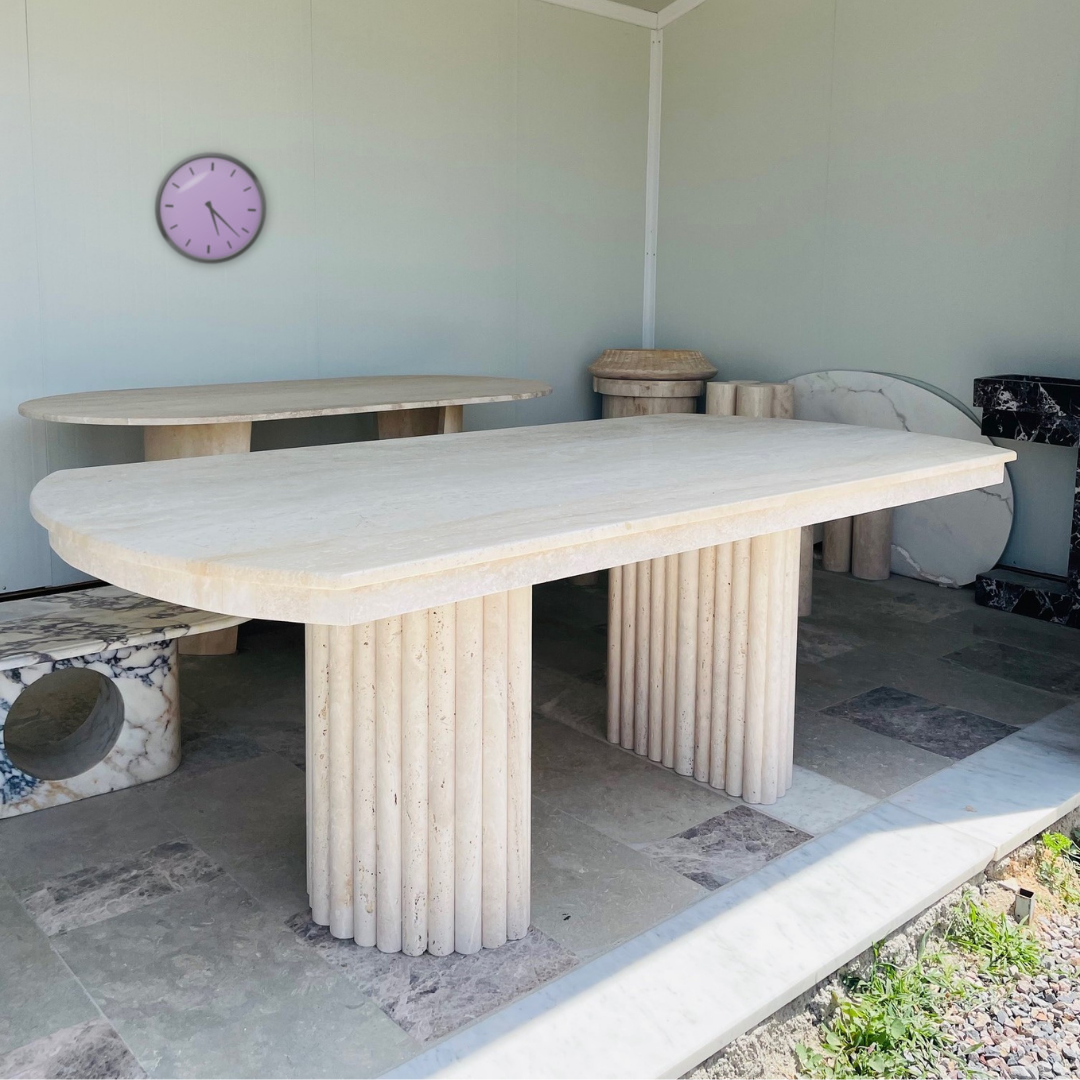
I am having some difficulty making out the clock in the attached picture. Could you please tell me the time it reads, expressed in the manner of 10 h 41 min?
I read 5 h 22 min
